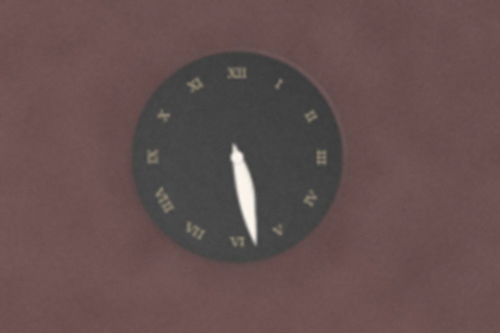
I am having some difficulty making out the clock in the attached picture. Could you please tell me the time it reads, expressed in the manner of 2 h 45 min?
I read 5 h 28 min
